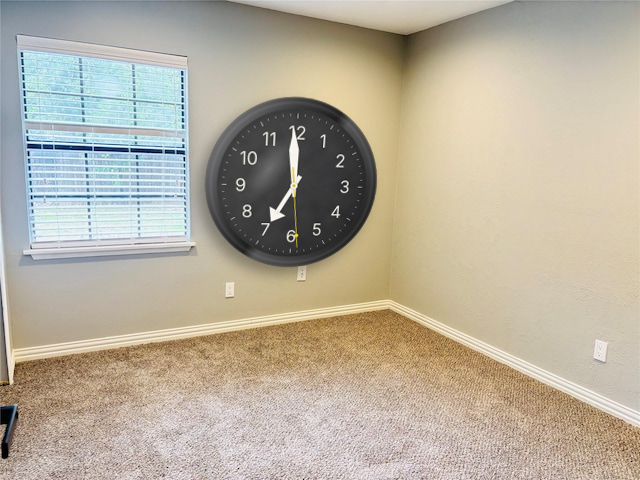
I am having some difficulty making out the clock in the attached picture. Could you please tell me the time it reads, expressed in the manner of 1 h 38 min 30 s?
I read 6 h 59 min 29 s
